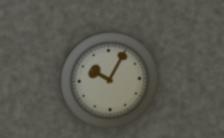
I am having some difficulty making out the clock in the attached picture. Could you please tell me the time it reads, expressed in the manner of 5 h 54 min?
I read 10 h 05 min
